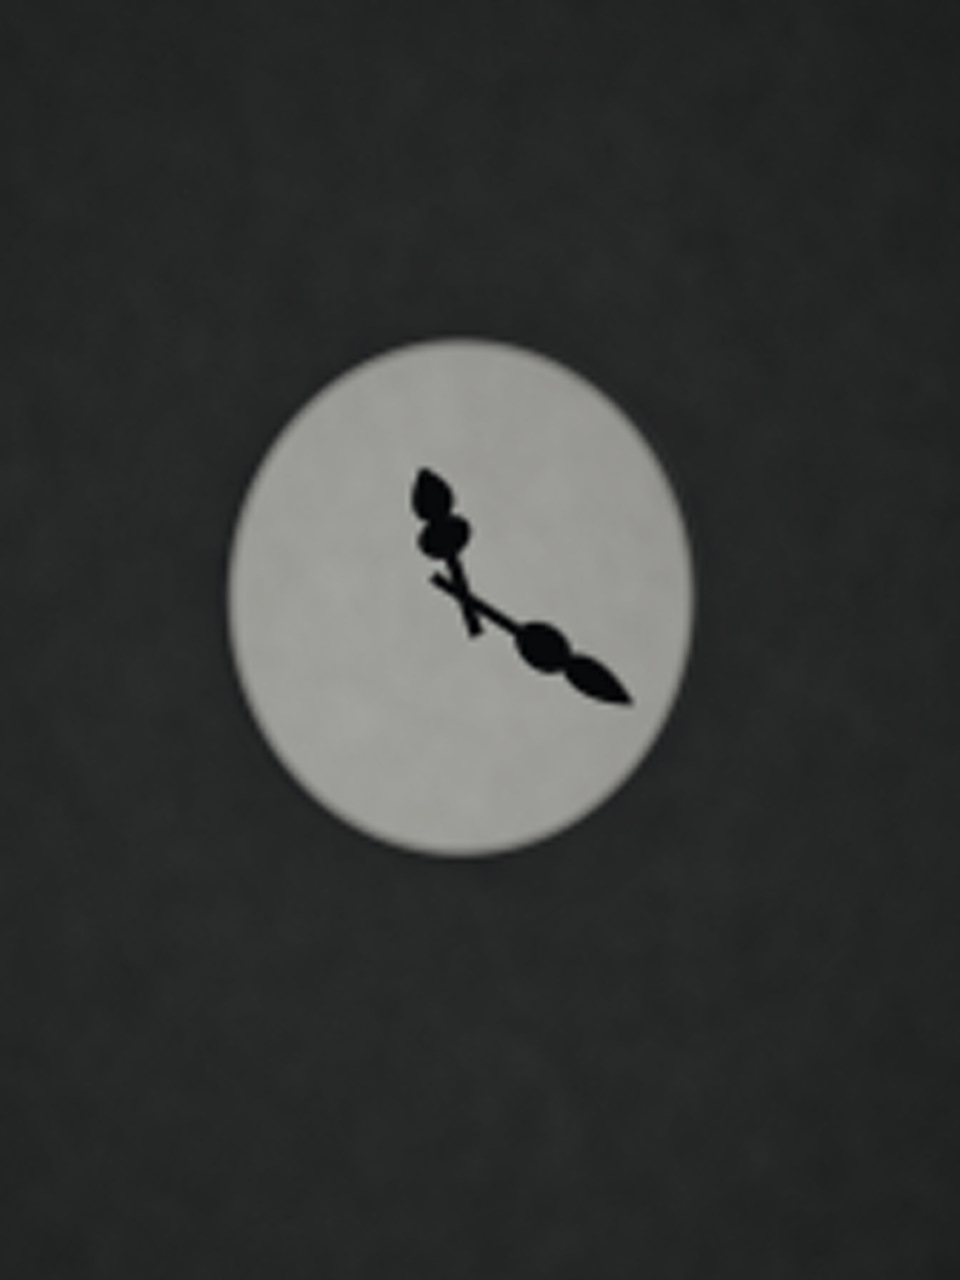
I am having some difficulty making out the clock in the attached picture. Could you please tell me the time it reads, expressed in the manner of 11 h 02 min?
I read 11 h 20 min
